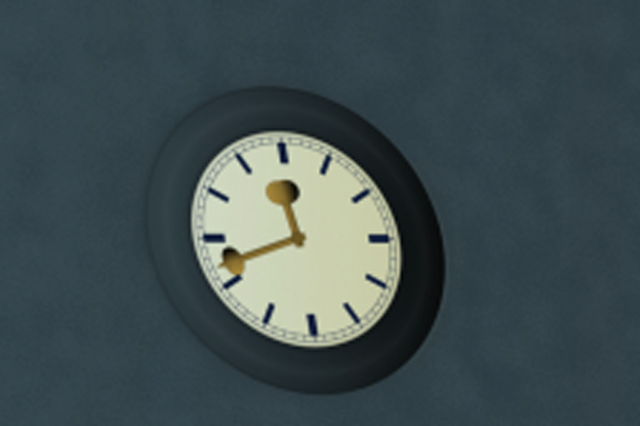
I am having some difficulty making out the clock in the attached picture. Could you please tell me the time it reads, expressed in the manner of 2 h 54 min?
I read 11 h 42 min
